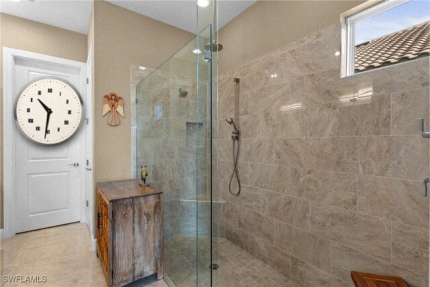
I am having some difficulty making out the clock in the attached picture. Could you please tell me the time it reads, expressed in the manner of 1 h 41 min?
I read 10 h 31 min
